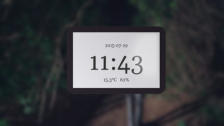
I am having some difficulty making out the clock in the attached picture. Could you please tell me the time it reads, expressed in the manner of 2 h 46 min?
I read 11 h 43 min
